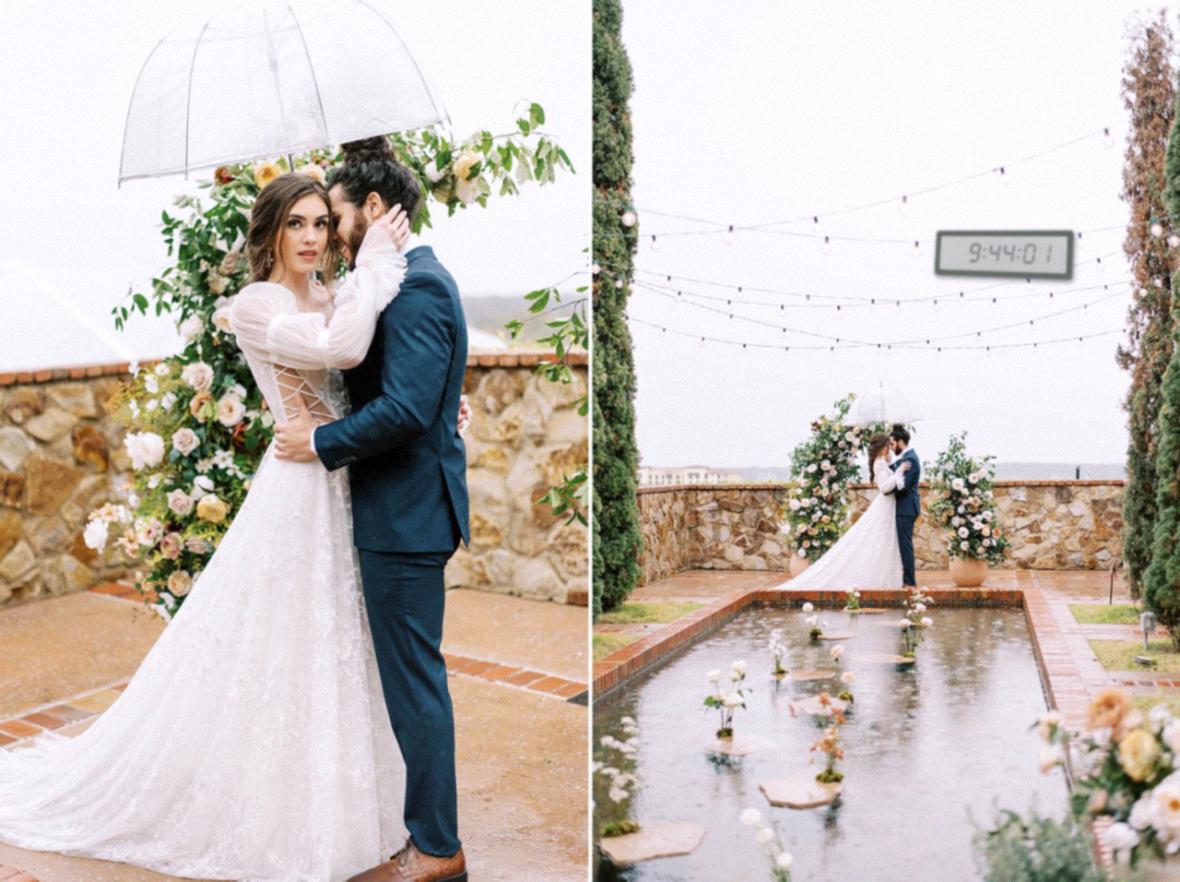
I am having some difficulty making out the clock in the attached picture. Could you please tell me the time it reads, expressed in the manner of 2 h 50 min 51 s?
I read 9 h 44 min 01 s
